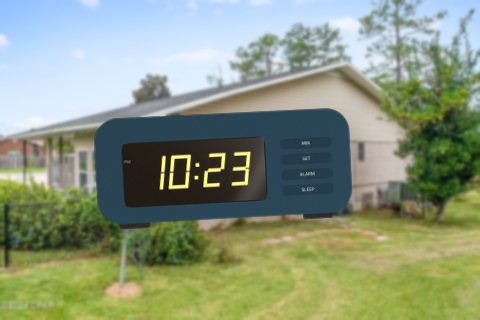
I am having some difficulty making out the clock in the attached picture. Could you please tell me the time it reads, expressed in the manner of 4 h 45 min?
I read 10 h 23 min
